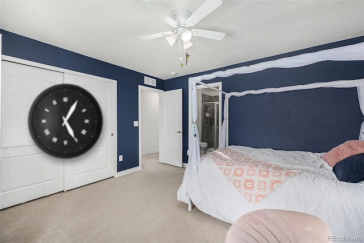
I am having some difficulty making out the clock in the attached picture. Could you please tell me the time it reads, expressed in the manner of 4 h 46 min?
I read 5 h 05 min
